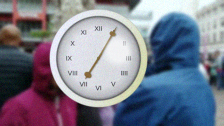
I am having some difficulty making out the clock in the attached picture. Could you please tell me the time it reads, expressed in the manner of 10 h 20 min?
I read 7 h 05 min
